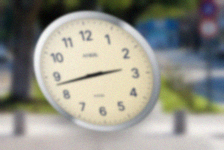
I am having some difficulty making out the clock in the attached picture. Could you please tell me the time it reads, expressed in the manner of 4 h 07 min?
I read 2 h 43 min
